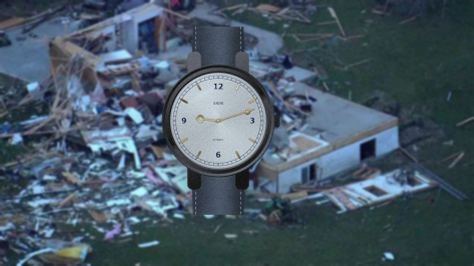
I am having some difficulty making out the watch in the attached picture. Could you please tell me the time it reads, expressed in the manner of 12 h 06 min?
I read 9 h 12 min
